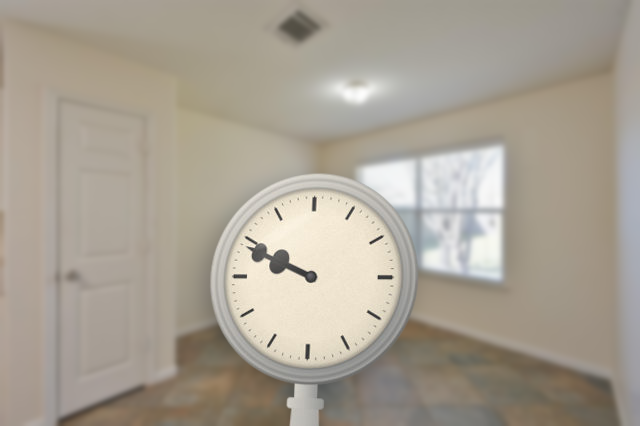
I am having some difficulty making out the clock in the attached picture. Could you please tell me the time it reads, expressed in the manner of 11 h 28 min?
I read 9 h 49 min
